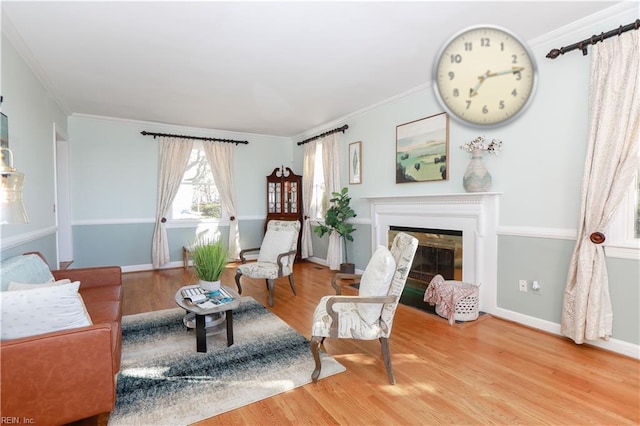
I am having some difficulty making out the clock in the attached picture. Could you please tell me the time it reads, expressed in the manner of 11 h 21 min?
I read 7 h 13 min
